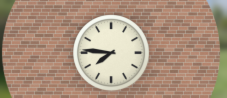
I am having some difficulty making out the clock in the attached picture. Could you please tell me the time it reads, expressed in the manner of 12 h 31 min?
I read 7 h 46 min
